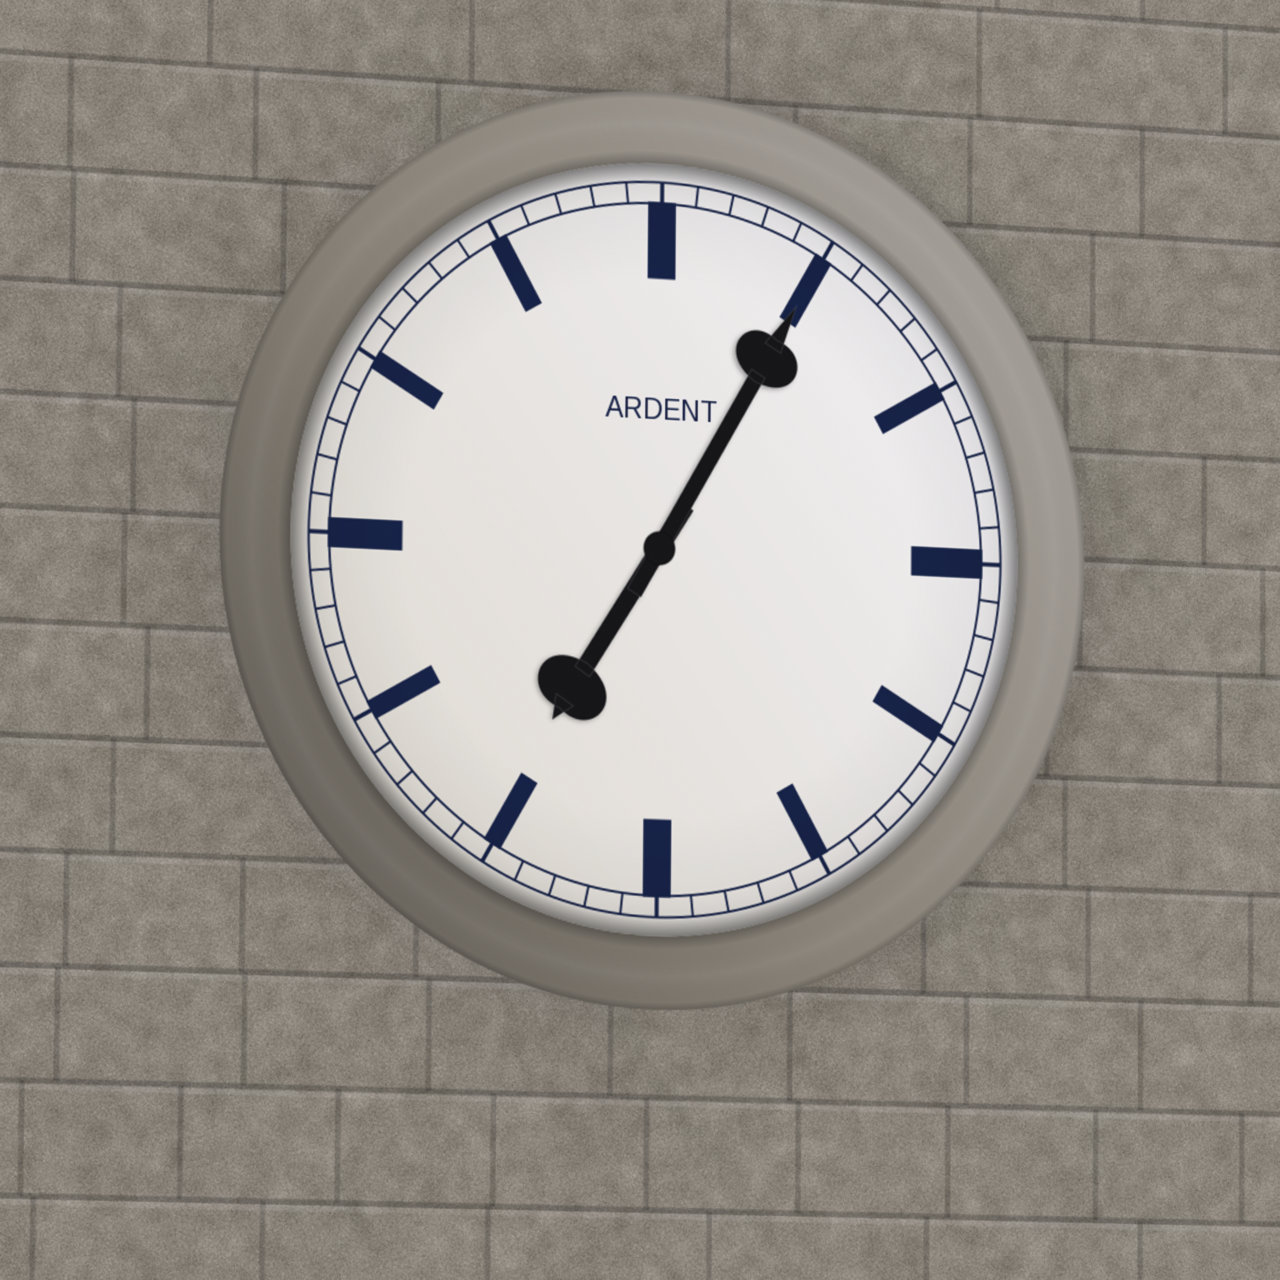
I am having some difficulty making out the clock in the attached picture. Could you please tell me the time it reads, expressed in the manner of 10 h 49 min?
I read 7 h 05 min
